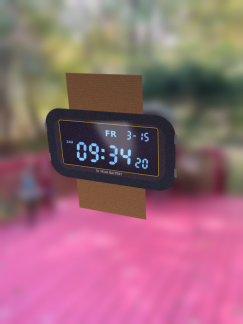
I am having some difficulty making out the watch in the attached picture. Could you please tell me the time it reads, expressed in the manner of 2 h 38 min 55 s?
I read 9 h 34 min 20 s
